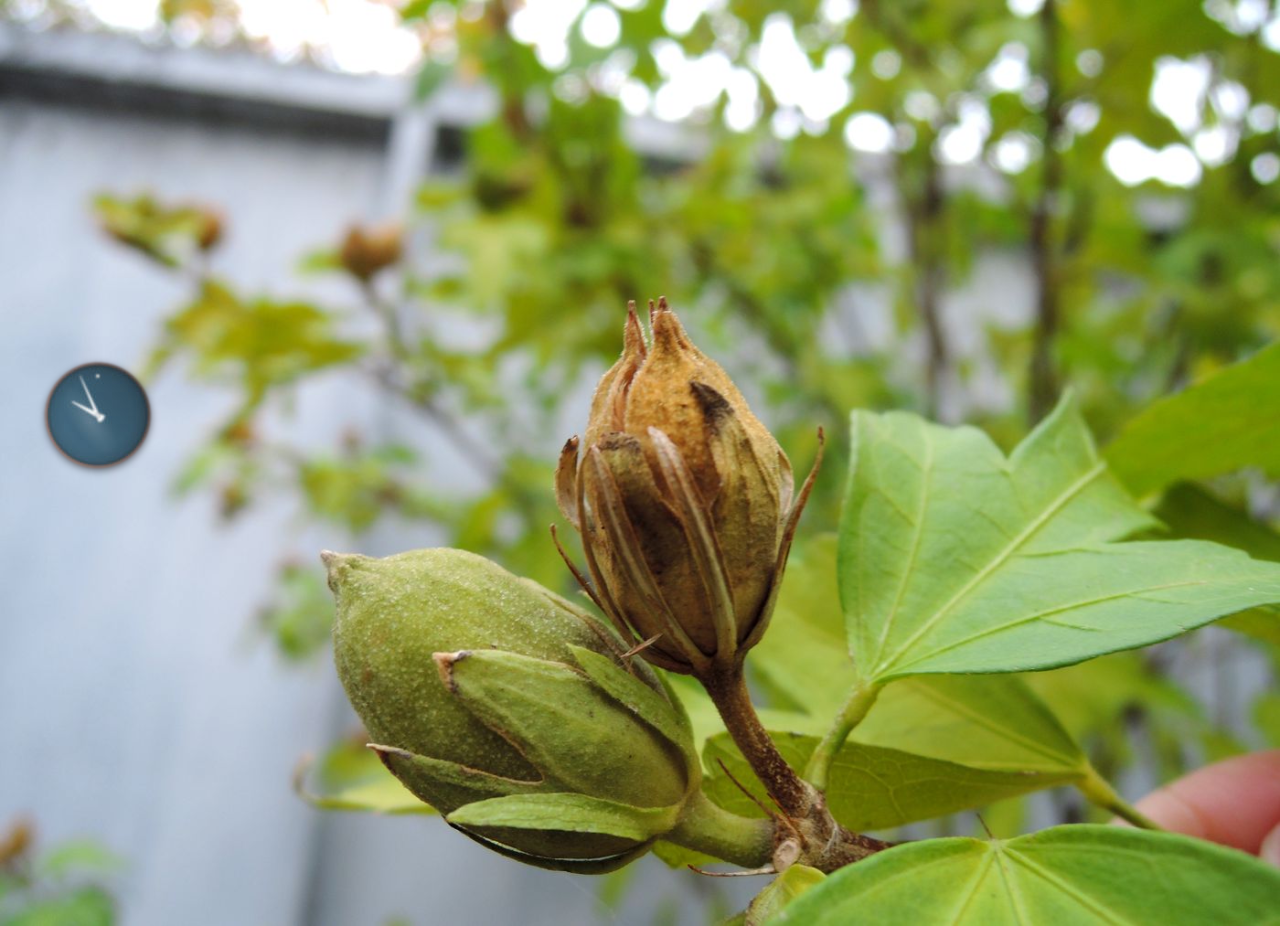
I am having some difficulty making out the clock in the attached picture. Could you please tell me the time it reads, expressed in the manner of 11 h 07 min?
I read 9 h 56 min
